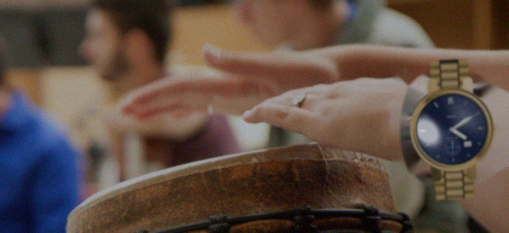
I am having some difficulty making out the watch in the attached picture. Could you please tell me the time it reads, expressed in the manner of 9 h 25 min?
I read 4 h 10 min
